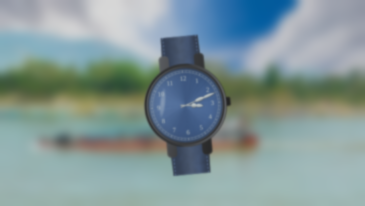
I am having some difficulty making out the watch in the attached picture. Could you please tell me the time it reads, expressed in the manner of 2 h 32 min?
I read 3 h 12 min
